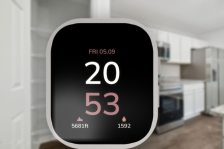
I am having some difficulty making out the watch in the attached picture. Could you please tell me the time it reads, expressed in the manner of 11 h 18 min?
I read 20 h 53 min
